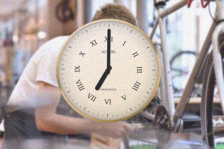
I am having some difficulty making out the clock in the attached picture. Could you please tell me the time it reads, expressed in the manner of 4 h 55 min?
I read 7 h 00 min
